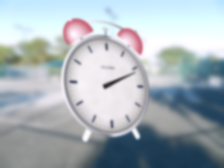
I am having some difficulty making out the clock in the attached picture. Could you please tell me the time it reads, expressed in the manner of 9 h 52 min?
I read 2 h 11 min
